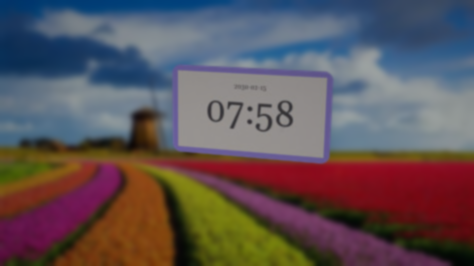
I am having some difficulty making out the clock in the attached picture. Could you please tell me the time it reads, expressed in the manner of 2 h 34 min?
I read 7 h 58 min
